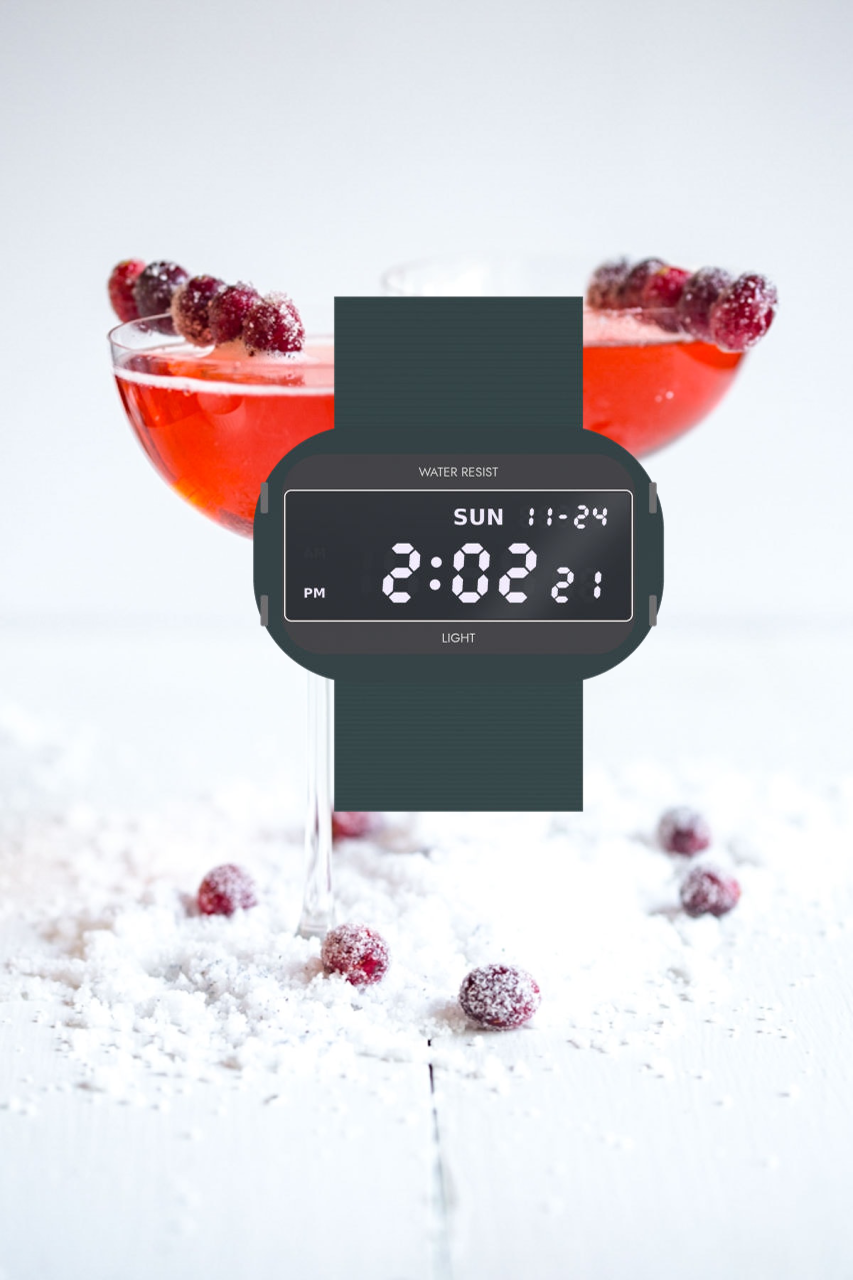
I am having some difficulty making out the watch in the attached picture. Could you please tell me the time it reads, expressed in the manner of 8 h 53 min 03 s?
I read 2 h 02 min 21 s
